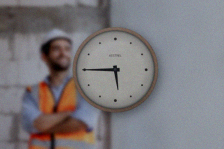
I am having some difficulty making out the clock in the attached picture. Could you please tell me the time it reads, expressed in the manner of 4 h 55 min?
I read 5 h 45 min
